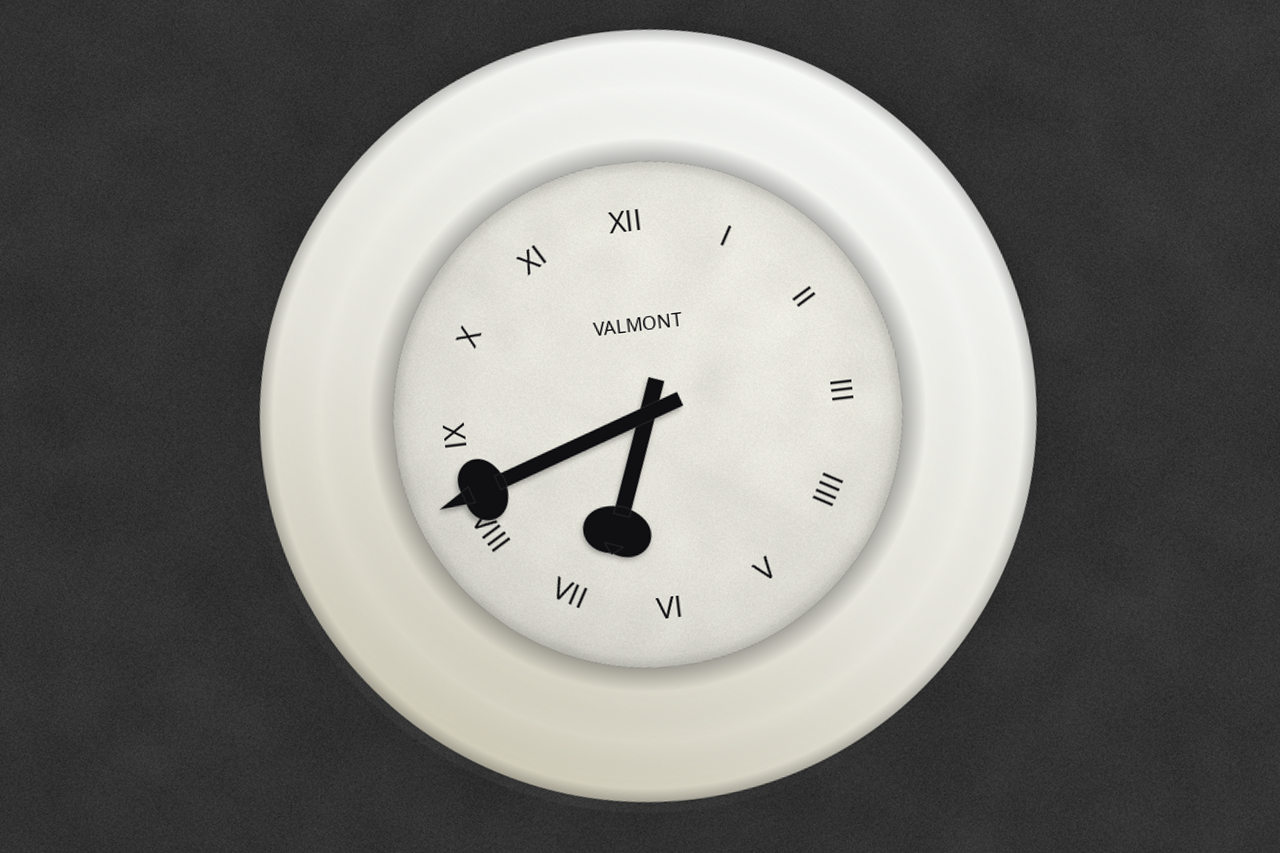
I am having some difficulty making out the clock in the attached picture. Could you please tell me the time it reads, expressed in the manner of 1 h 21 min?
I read 6 h 42 min
